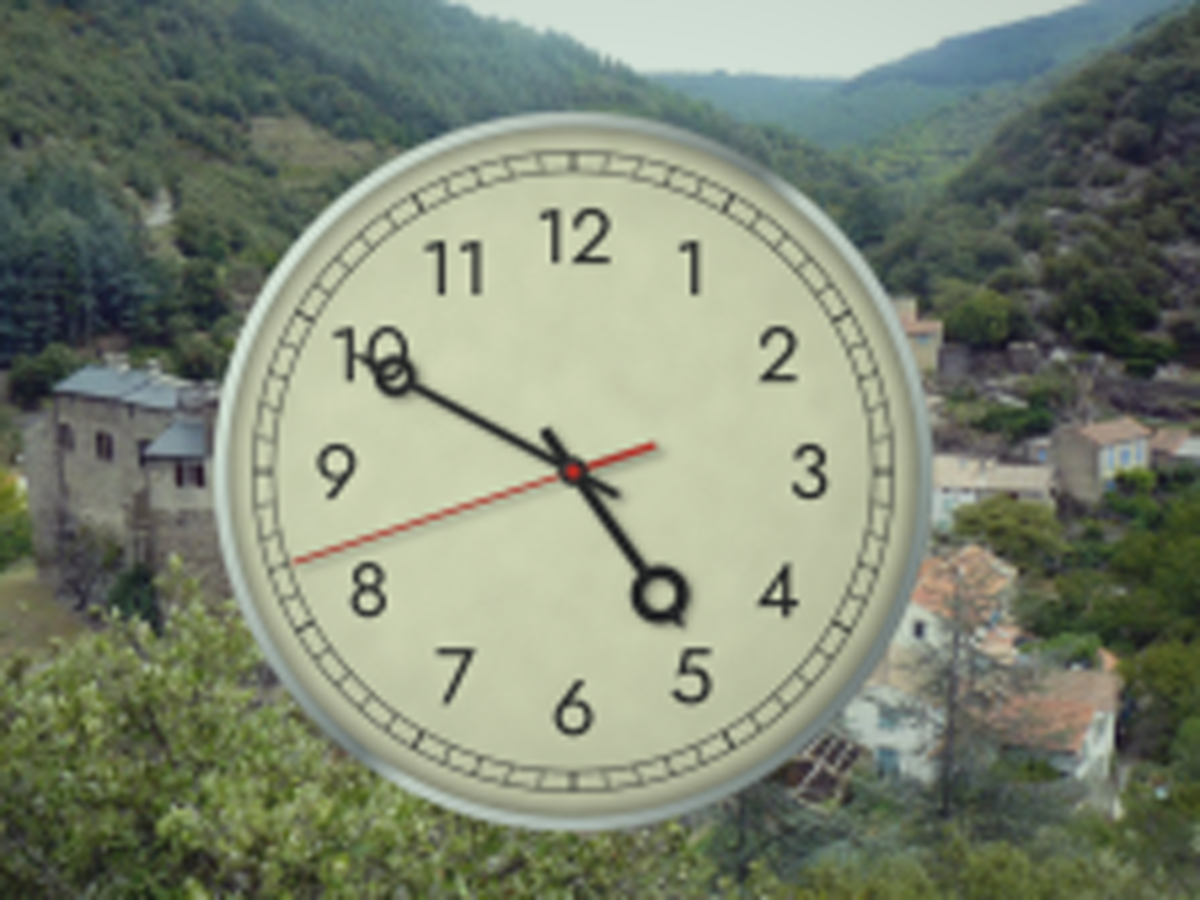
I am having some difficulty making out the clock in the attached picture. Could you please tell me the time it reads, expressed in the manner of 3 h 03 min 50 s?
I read 4 h 49 min 42 s
